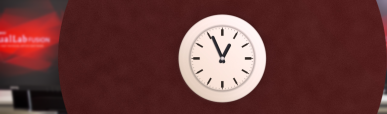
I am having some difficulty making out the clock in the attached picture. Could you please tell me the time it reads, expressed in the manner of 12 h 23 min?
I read 12 h 56 min
